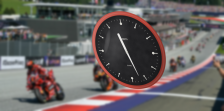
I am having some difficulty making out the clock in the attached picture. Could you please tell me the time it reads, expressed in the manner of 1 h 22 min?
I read 11 h 27 min
